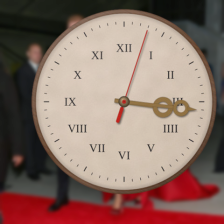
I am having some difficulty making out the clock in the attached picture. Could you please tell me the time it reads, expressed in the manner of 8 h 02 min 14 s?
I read 3 h 16 min 03 s
